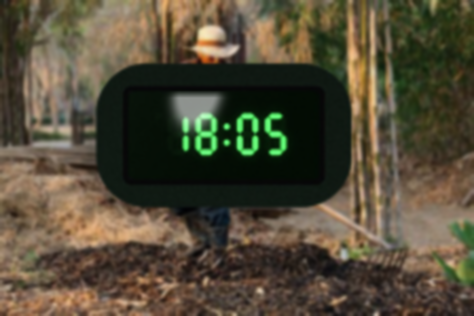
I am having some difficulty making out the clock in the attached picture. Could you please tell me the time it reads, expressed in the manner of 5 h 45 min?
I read 18 h 05 min
